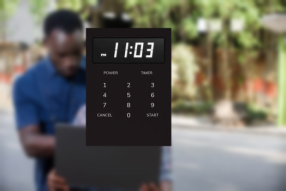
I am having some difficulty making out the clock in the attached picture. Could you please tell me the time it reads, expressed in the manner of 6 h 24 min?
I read 11 h 03 min
